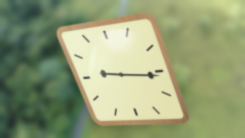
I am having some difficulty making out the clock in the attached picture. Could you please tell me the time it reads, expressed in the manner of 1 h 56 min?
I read 9 h 16 min
